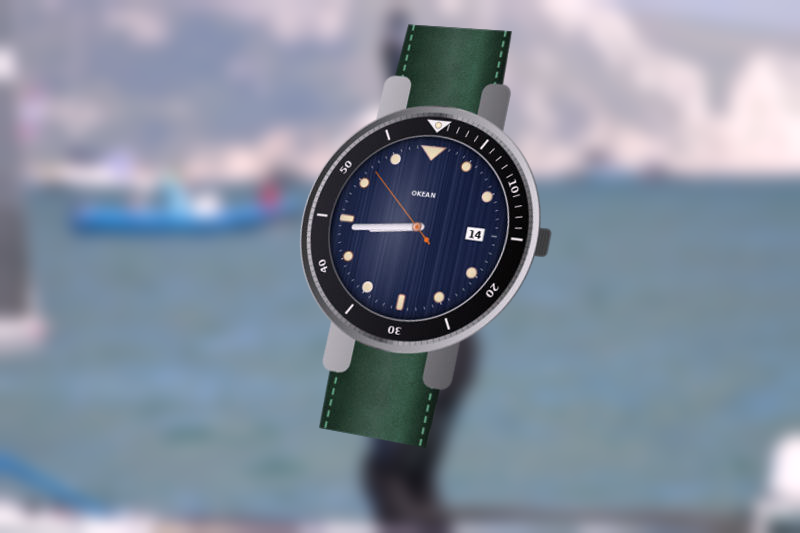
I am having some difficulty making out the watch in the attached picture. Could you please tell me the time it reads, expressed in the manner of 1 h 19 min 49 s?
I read 8 h 43 min 52 s
